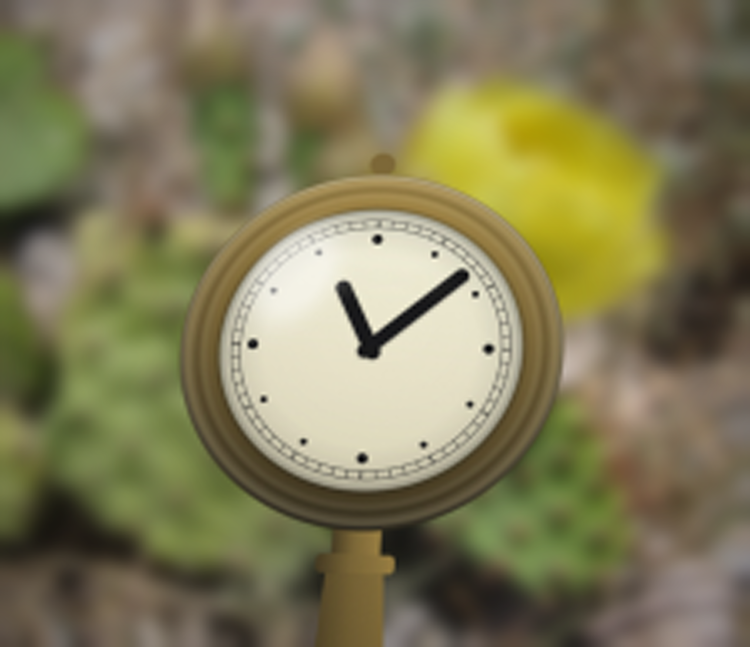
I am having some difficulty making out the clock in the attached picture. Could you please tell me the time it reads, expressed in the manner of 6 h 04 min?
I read 11 h 08 min
